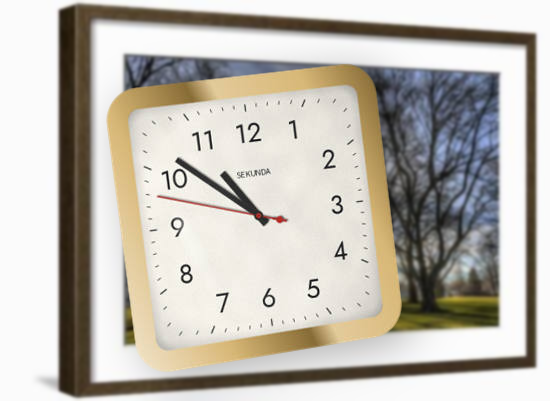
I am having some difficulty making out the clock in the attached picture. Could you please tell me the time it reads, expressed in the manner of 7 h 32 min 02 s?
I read 10 h 51 min 48 s
